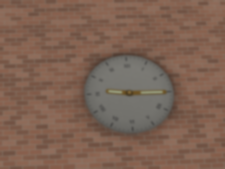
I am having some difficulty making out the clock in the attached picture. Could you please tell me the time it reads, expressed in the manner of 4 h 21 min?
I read 9 h 15 min
